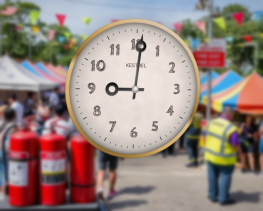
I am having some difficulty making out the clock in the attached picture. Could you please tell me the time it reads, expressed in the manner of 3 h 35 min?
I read 9 h 01 min
